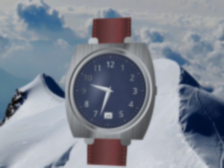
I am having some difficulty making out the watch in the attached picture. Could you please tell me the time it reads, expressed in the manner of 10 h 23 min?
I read 9 h 33 min
